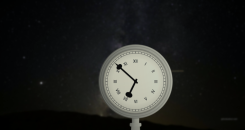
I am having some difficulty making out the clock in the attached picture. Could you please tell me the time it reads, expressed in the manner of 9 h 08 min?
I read 6 h 52 min
